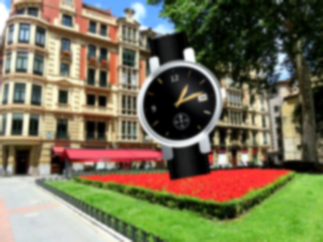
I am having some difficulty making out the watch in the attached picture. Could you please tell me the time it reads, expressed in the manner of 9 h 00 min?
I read 1 h 13 min
